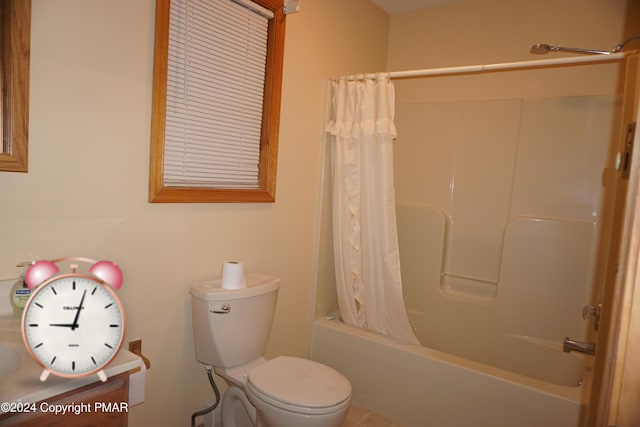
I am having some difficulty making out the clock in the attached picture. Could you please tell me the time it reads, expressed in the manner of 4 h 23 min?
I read 9 h 03 min
